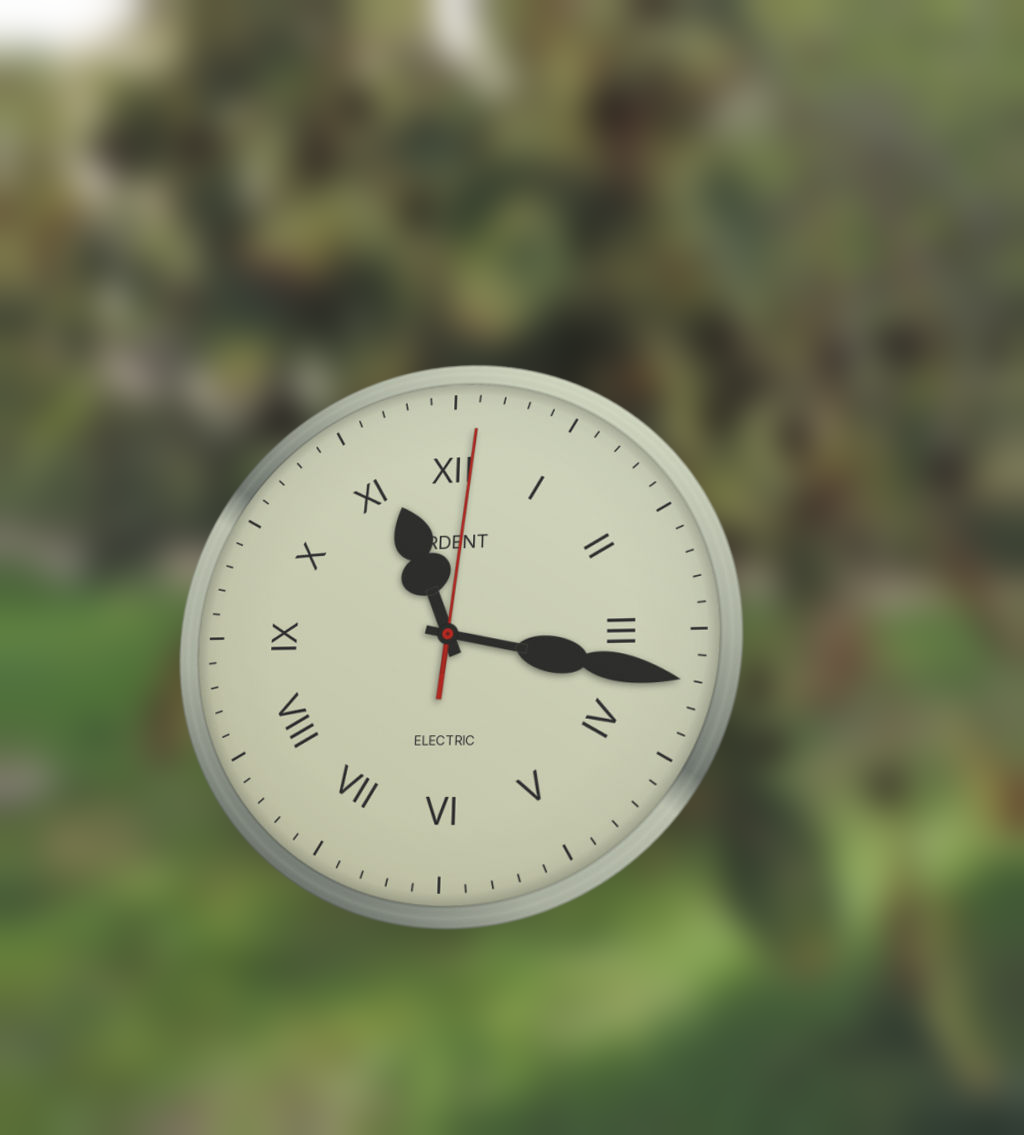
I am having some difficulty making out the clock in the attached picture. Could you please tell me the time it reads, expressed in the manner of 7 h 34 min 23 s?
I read 11 h 17 min 01 s
